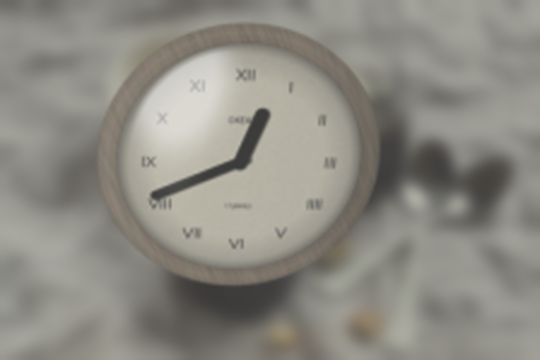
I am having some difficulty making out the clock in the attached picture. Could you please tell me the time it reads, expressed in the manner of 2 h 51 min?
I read 12 h 41 min
